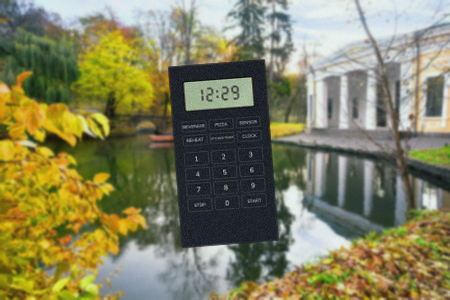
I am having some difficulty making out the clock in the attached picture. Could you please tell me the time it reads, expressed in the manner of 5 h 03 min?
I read 12 h 29 min
